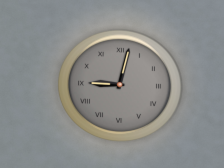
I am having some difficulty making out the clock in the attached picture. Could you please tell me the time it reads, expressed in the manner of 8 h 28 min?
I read 9 h 02 min
